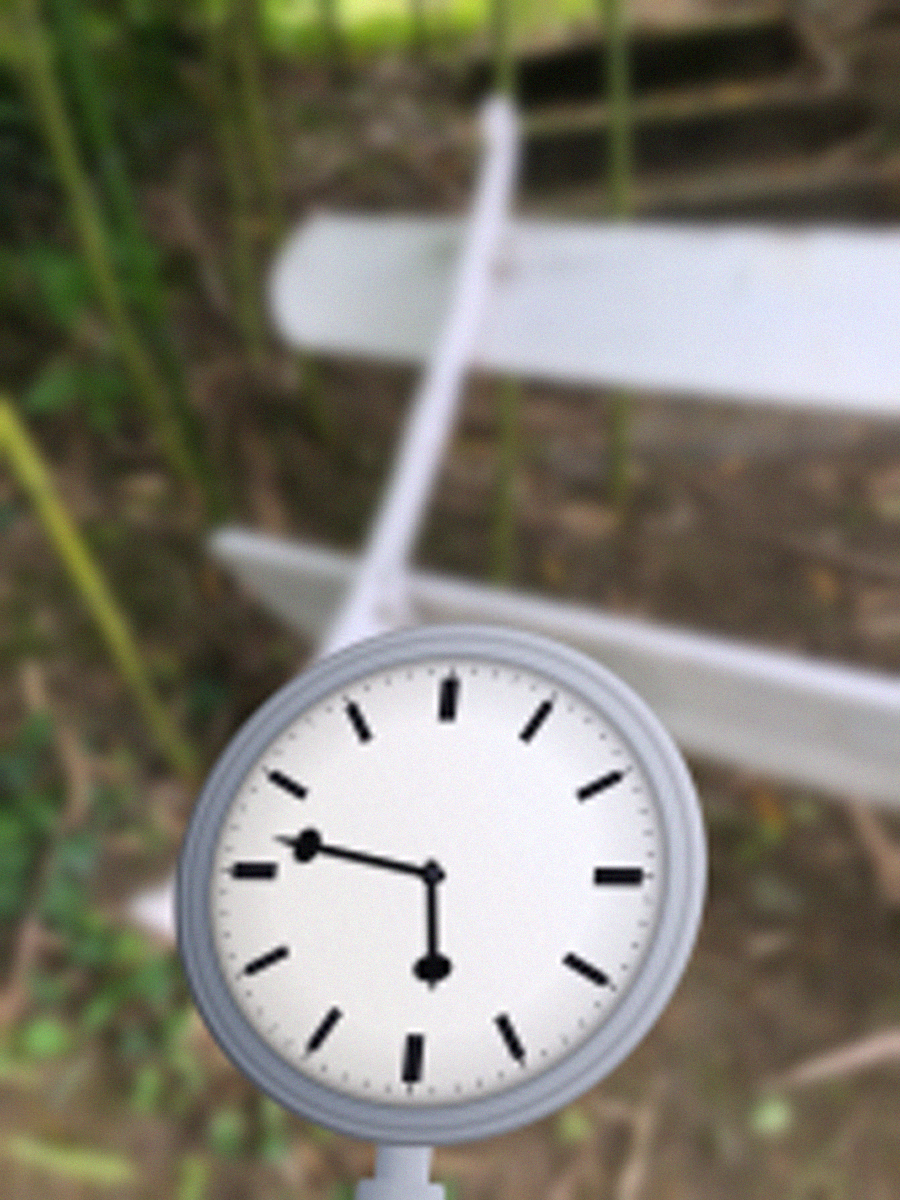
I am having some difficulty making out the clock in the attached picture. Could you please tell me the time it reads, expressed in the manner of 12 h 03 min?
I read 5 h 47 min
